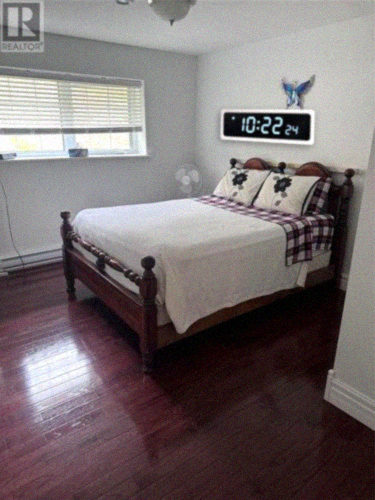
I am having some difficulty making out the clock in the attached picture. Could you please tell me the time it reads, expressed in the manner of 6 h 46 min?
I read 10 h 22 min
